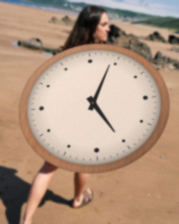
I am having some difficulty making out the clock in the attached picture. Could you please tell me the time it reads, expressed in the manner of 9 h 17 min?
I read 5 h 04 min
